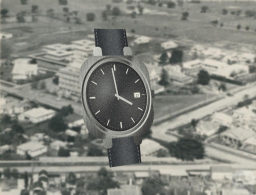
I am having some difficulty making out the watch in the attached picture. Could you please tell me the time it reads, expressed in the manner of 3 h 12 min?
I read 3 h 59 min
